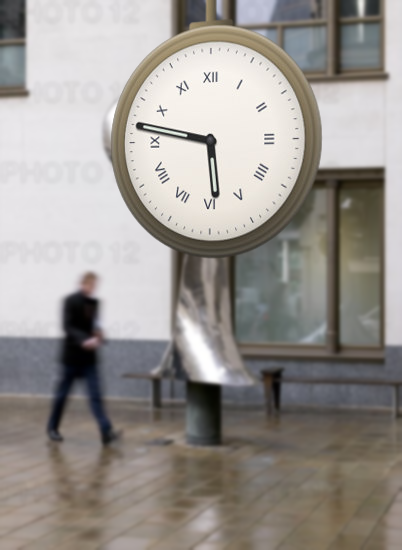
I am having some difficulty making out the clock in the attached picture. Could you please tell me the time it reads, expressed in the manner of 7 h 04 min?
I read 5 h 47 min
